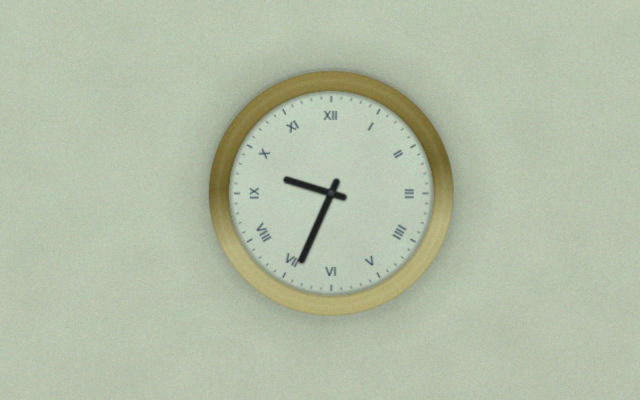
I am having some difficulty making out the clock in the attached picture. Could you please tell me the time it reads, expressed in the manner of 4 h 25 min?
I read 9 h 34 min
